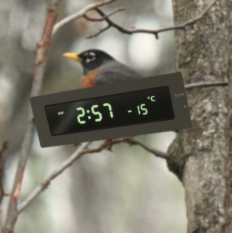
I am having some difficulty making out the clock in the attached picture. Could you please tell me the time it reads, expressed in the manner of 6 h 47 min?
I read 2 h 57 min
